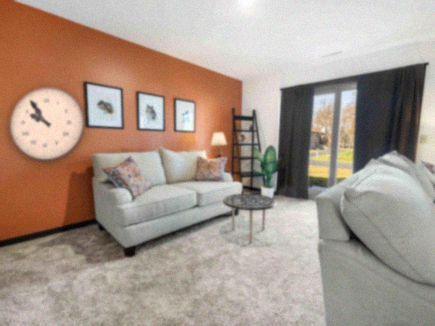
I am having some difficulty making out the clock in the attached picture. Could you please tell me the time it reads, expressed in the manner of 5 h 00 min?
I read 9 h 54 min
